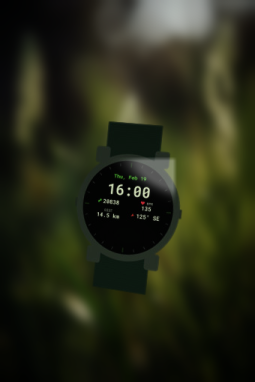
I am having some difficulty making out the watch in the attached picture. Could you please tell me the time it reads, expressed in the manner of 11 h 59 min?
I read 16 h 00 min
